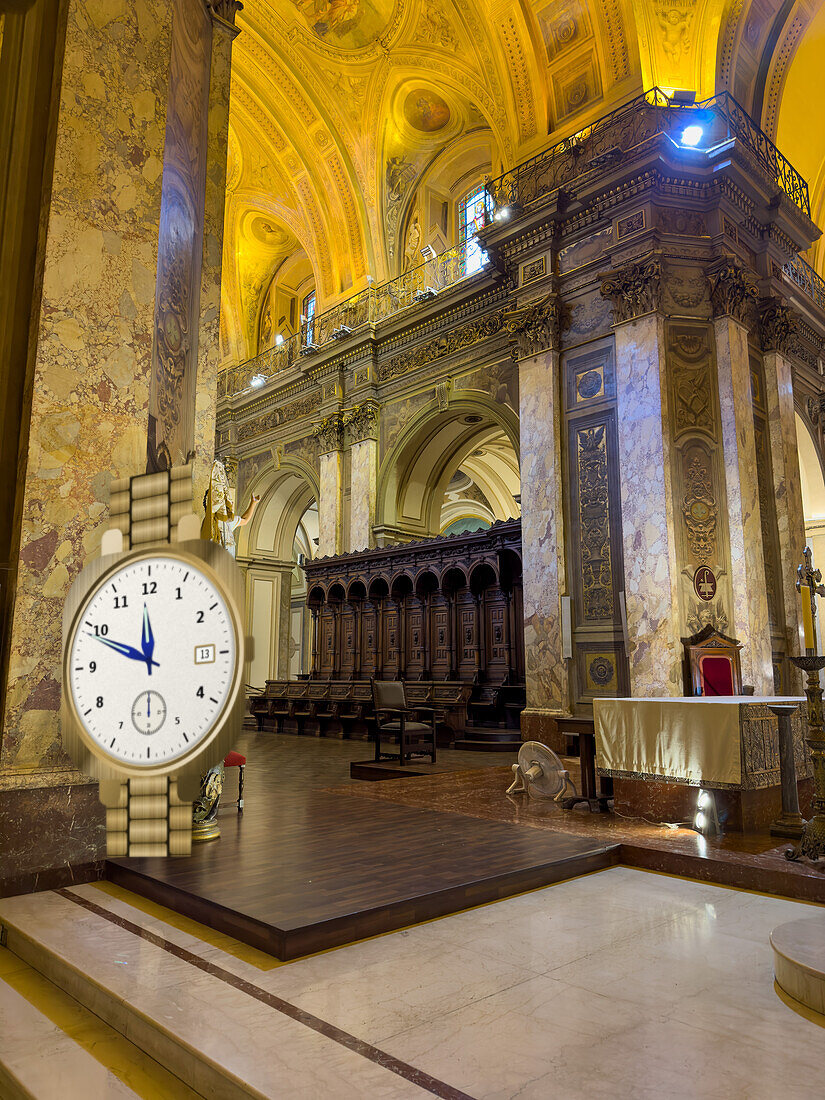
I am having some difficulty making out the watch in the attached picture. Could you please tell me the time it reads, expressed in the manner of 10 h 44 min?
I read 11 h 49 min
